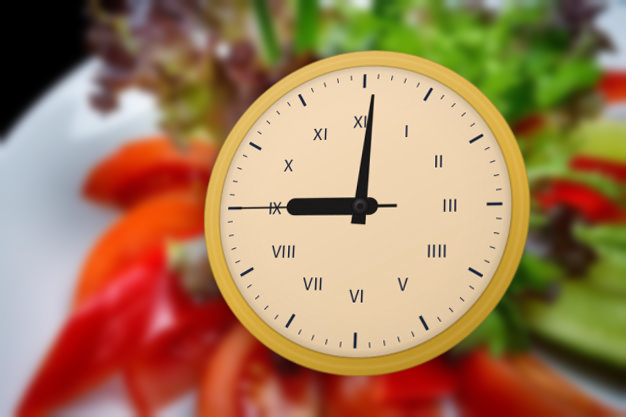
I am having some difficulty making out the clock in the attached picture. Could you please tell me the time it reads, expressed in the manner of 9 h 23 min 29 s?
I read 9 h 00 min 45 s
